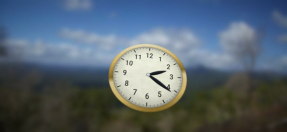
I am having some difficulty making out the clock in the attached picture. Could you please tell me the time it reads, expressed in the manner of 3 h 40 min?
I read 2 h 21 min
